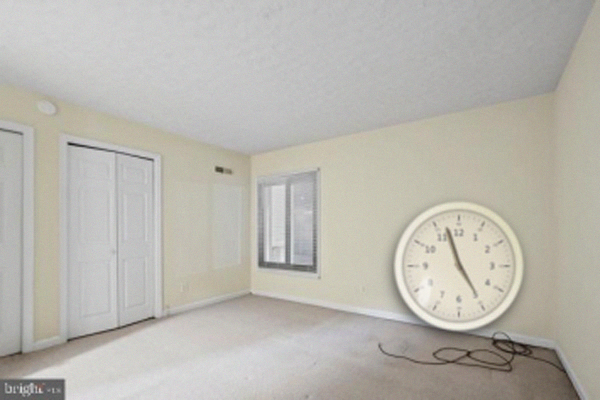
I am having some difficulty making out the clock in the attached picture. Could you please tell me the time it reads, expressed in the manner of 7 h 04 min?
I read 4 h 57 min
